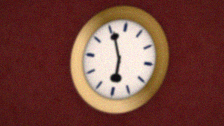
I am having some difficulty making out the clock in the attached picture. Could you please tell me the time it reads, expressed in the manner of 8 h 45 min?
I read 5 h 56 min
